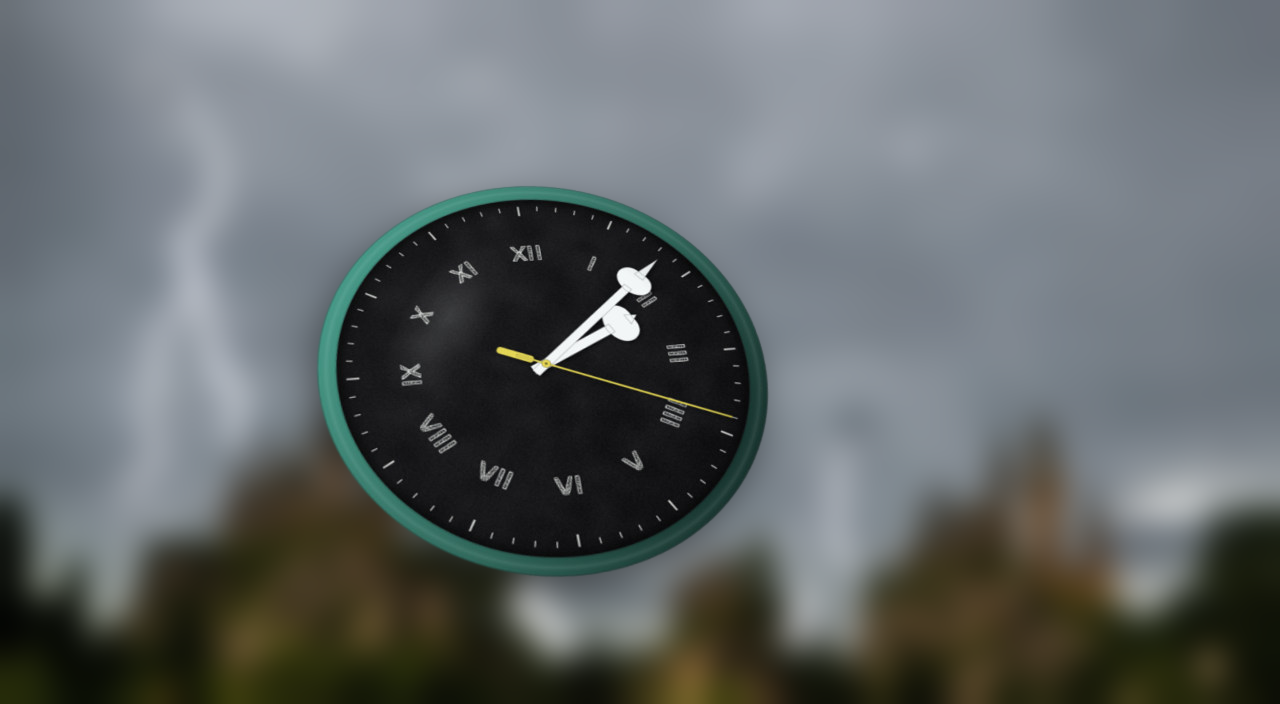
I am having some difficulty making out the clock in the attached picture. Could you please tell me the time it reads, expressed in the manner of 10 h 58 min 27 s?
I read 2 h 08 min 19 s
